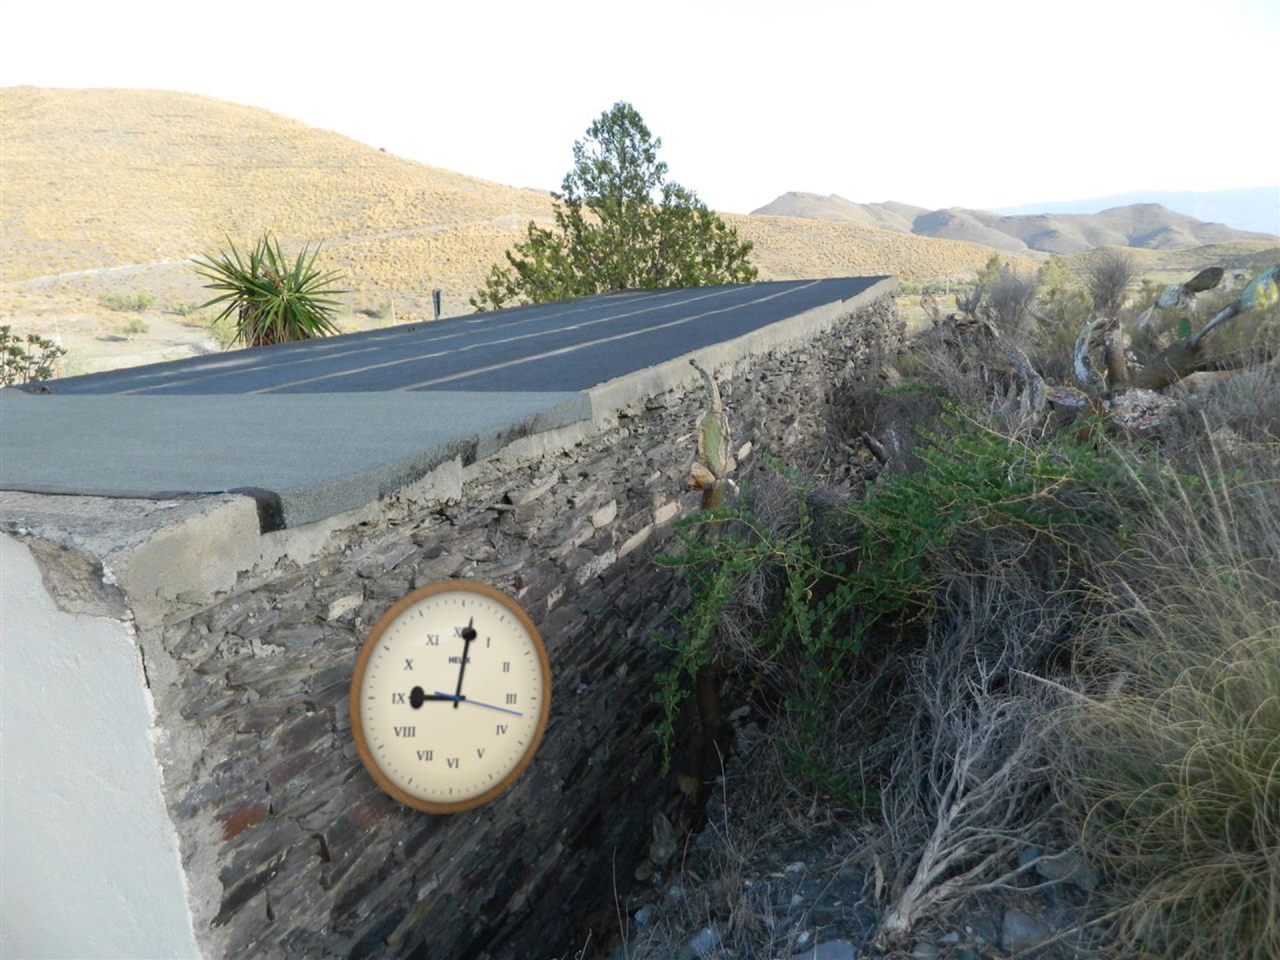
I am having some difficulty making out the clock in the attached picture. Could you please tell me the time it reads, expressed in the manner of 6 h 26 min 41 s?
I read 9 h 01 min 17 s
